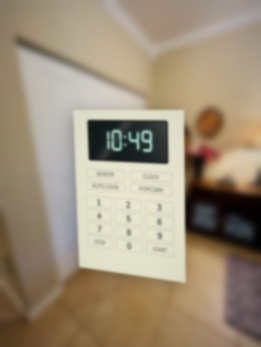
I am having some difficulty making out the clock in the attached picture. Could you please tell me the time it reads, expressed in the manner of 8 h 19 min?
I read 10 h 49 min
